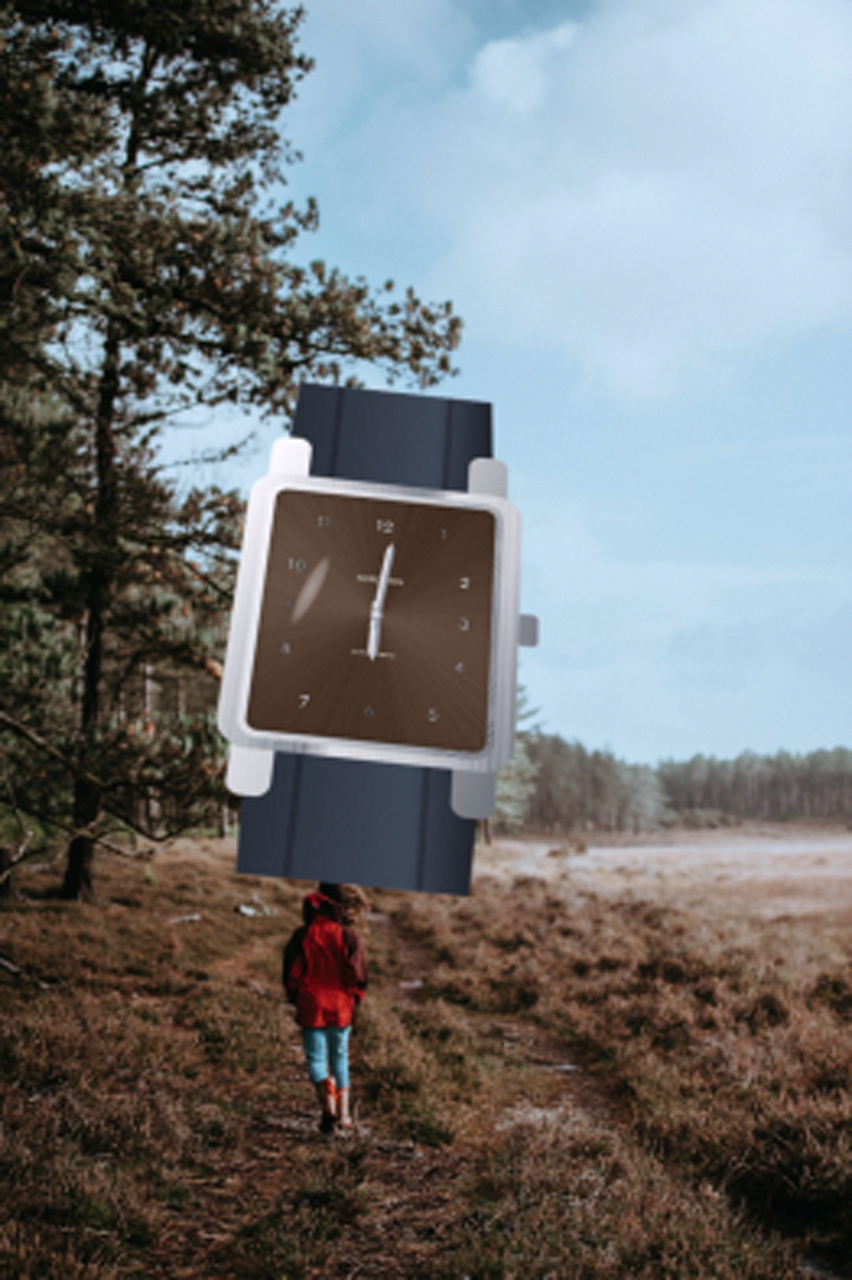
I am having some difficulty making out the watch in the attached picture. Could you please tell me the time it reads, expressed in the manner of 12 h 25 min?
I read 6 h 01 min
